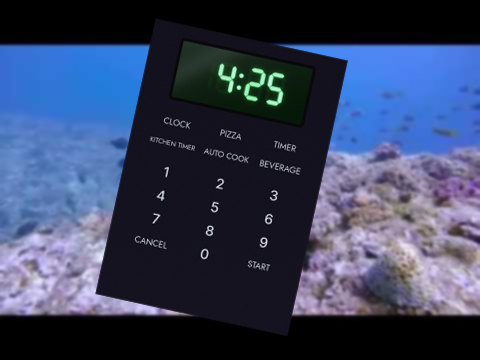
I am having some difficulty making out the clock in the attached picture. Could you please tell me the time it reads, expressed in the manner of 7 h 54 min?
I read 4 h 25 min
